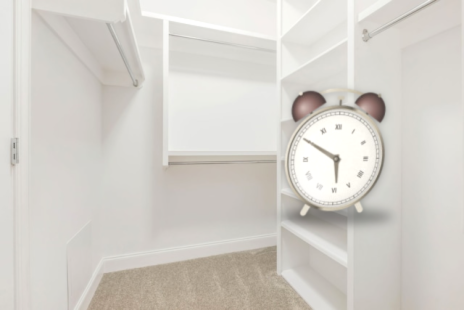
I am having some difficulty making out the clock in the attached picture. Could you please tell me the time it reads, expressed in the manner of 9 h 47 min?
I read 5 h 50 min
